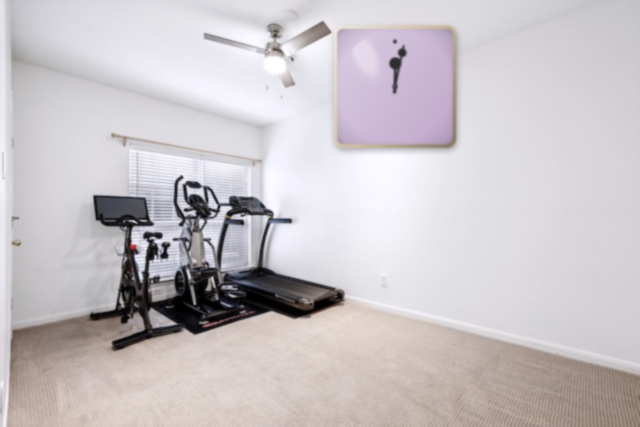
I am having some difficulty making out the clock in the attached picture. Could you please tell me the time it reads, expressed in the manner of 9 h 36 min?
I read 12 h 02 min
